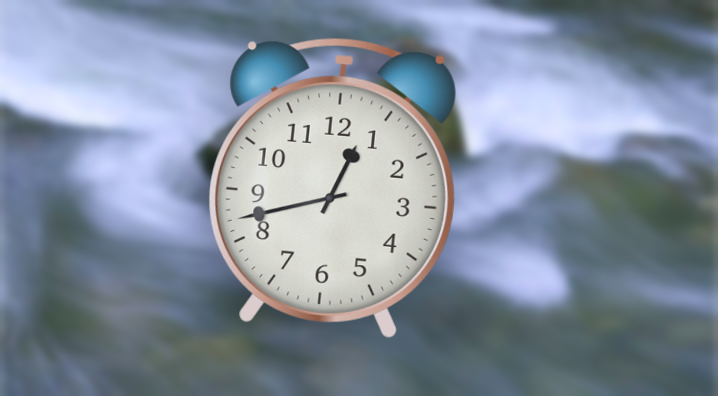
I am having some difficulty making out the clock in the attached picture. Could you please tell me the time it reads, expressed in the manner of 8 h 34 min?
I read 12 h 42 min
